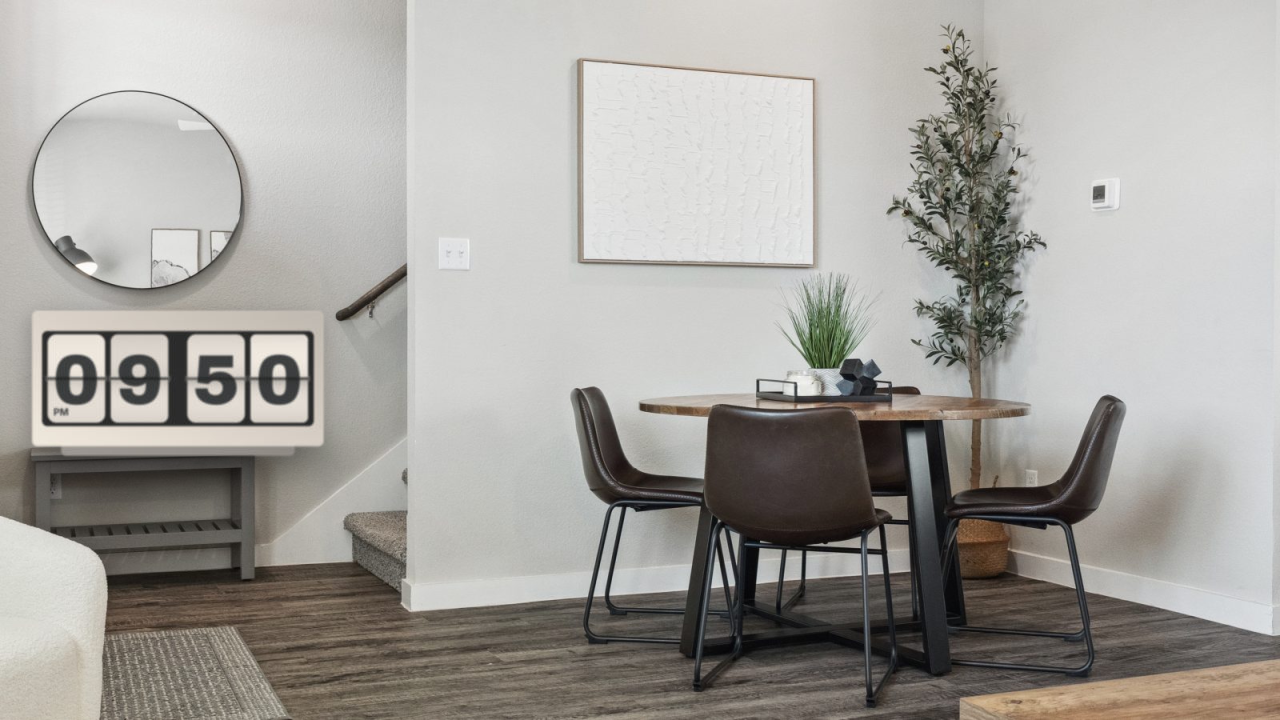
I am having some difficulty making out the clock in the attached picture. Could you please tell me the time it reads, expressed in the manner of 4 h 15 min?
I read 9 h 50 min
